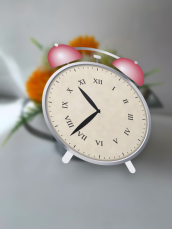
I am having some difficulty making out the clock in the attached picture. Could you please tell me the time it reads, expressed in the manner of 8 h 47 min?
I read 10 h 37 min
